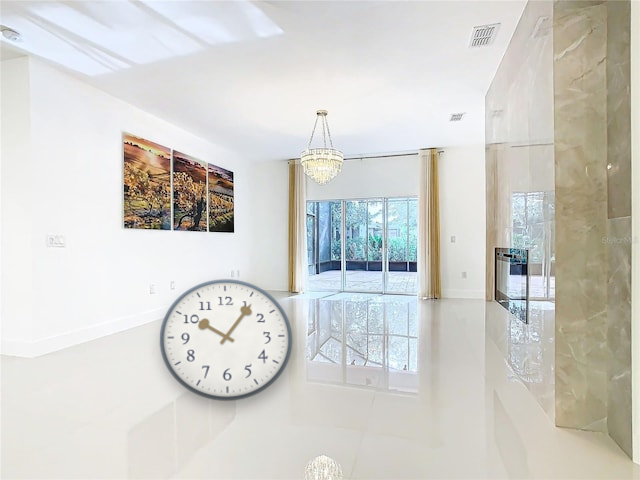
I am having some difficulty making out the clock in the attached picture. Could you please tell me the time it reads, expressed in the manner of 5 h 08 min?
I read 10 h 06 min
